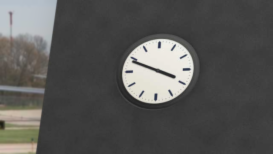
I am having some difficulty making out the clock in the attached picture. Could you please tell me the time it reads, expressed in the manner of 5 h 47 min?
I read 3 h 49 min
